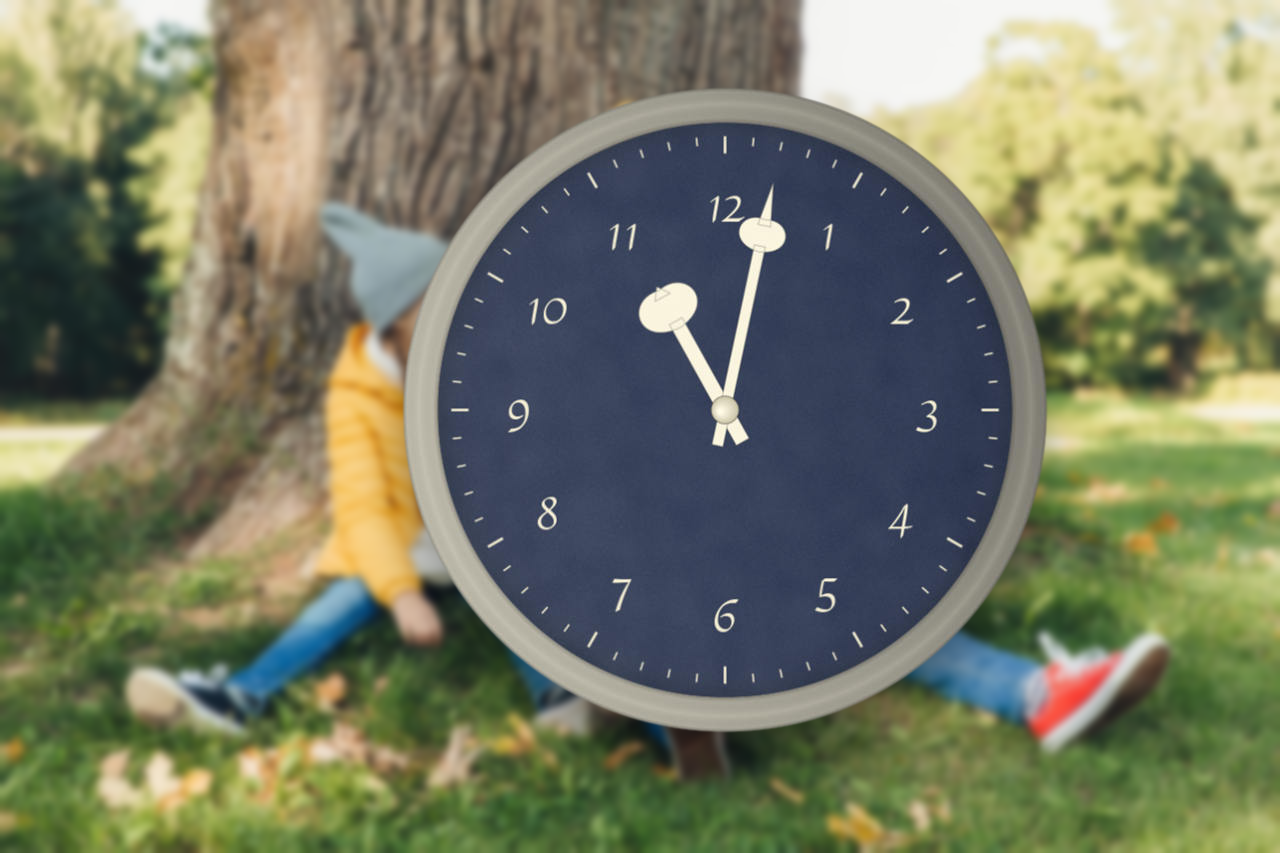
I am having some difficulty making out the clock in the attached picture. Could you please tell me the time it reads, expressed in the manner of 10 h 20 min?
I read 11 h 02 min
